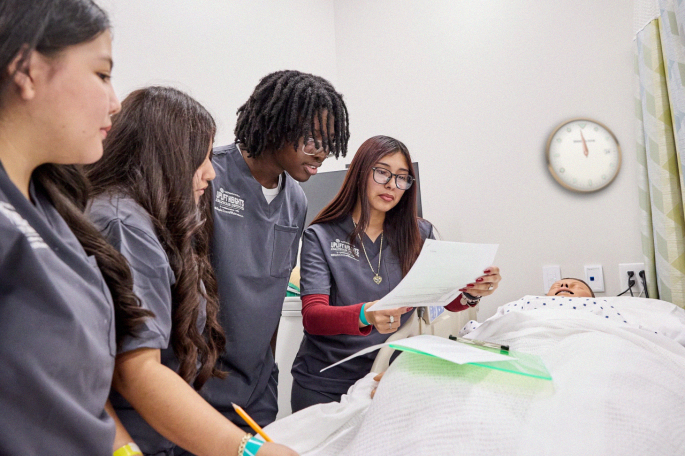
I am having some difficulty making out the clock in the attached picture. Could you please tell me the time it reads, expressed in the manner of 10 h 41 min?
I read 11 h 59 min
